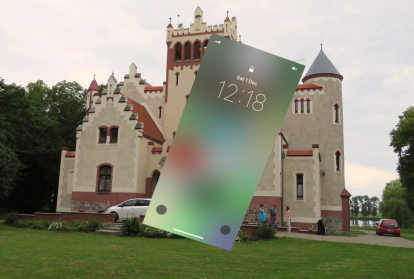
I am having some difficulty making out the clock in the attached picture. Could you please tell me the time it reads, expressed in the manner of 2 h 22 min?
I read 12 h 18 min
